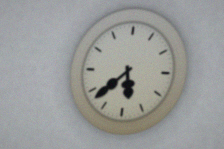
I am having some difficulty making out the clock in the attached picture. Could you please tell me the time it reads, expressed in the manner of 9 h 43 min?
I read 5 h 38 min
